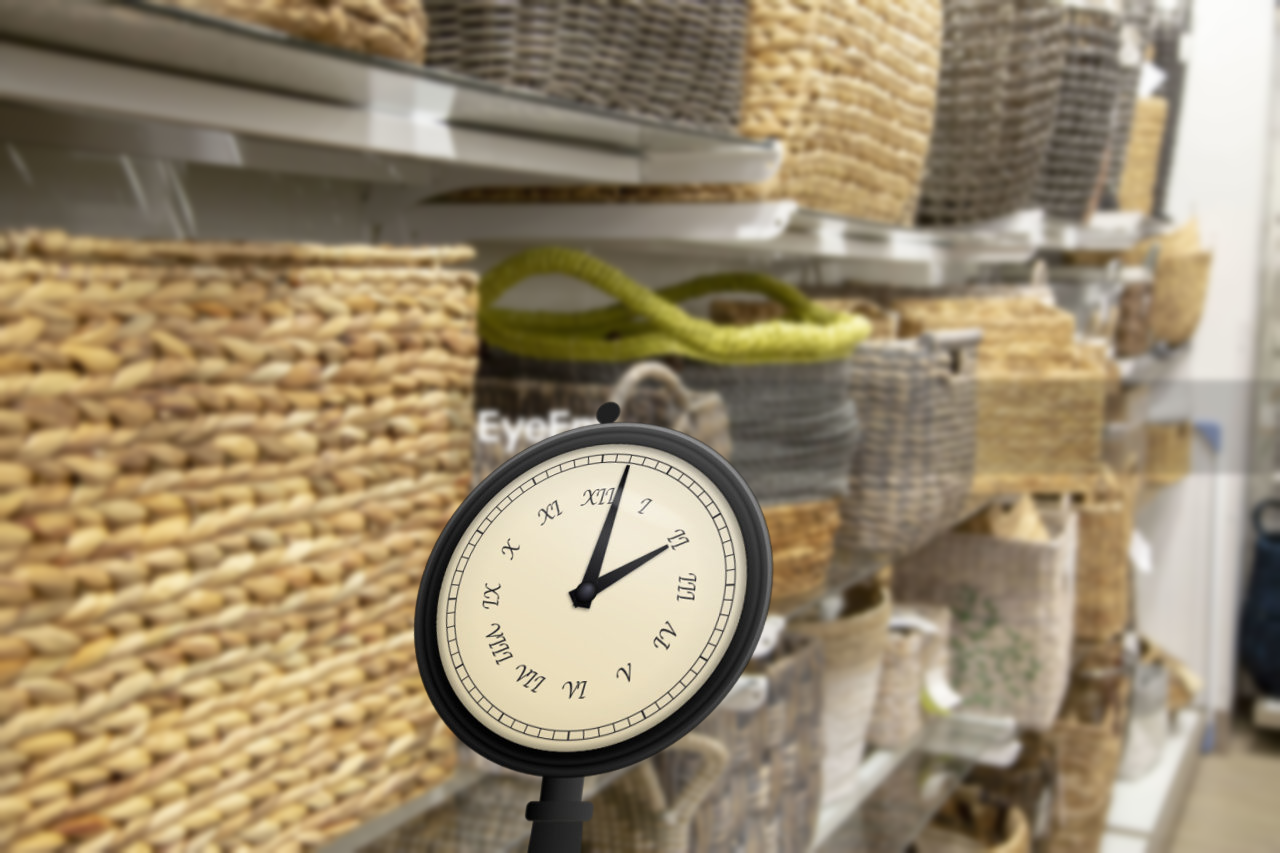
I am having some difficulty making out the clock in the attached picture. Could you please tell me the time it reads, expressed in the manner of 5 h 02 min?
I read 2 h 02 min
